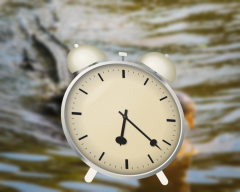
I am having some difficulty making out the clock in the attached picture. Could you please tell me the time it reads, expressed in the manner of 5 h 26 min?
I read 6 h 22 min
